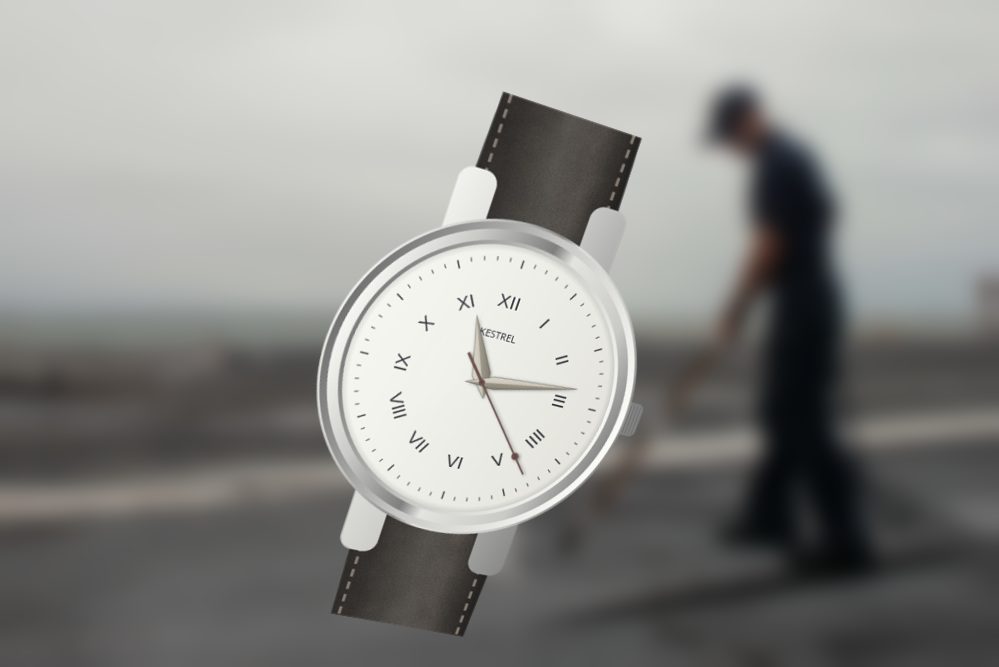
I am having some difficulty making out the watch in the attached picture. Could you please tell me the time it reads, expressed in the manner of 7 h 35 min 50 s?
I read 11 h 13 min 23 s
